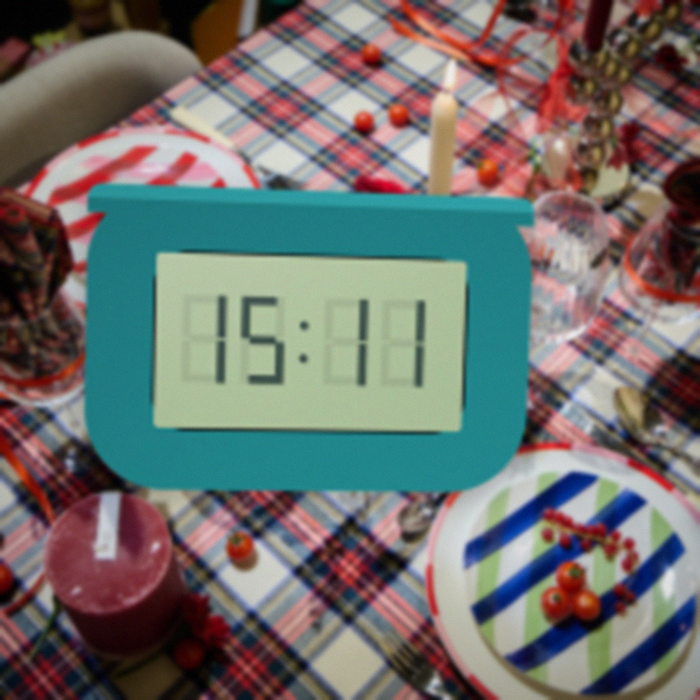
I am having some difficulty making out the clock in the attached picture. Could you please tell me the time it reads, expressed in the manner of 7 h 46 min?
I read 15 h 11 min
